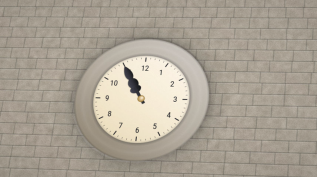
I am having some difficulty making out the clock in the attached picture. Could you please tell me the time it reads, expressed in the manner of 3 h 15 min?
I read 10 h 55 min
